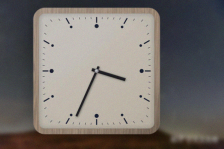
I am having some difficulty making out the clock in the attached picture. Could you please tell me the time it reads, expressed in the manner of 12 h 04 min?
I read 3 h 34 min
